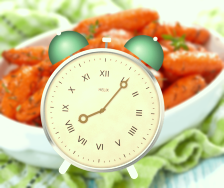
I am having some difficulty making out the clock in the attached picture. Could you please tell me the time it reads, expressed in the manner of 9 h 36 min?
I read 8 h 06 min
